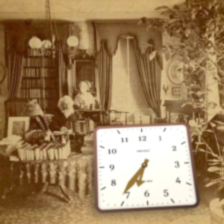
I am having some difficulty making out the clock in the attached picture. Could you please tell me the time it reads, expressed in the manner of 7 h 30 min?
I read 6 h 36 min
